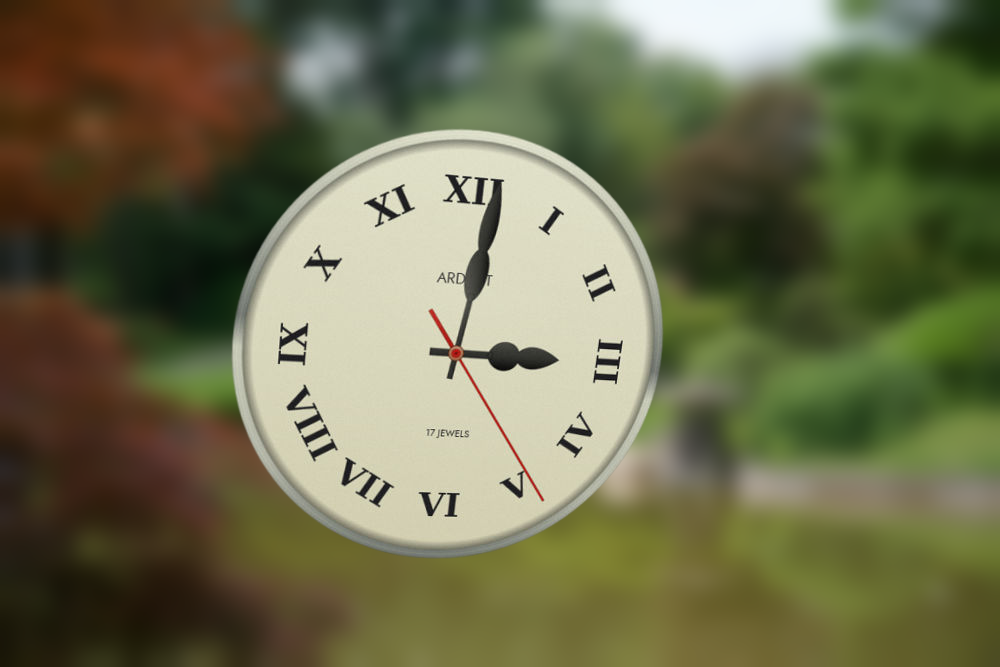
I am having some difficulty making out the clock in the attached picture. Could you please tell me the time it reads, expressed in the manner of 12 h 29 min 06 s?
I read 3 h 01 min 24 s
